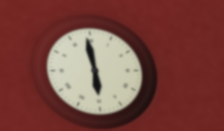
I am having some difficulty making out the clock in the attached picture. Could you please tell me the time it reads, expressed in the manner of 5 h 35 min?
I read 5 h 59 min
